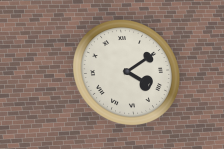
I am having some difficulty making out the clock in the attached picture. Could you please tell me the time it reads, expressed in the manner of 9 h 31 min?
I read 4 h 10 min
